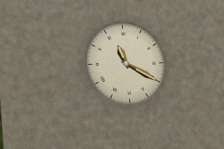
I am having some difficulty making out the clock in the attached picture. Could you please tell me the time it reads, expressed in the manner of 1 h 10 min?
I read 11 h 20 min
